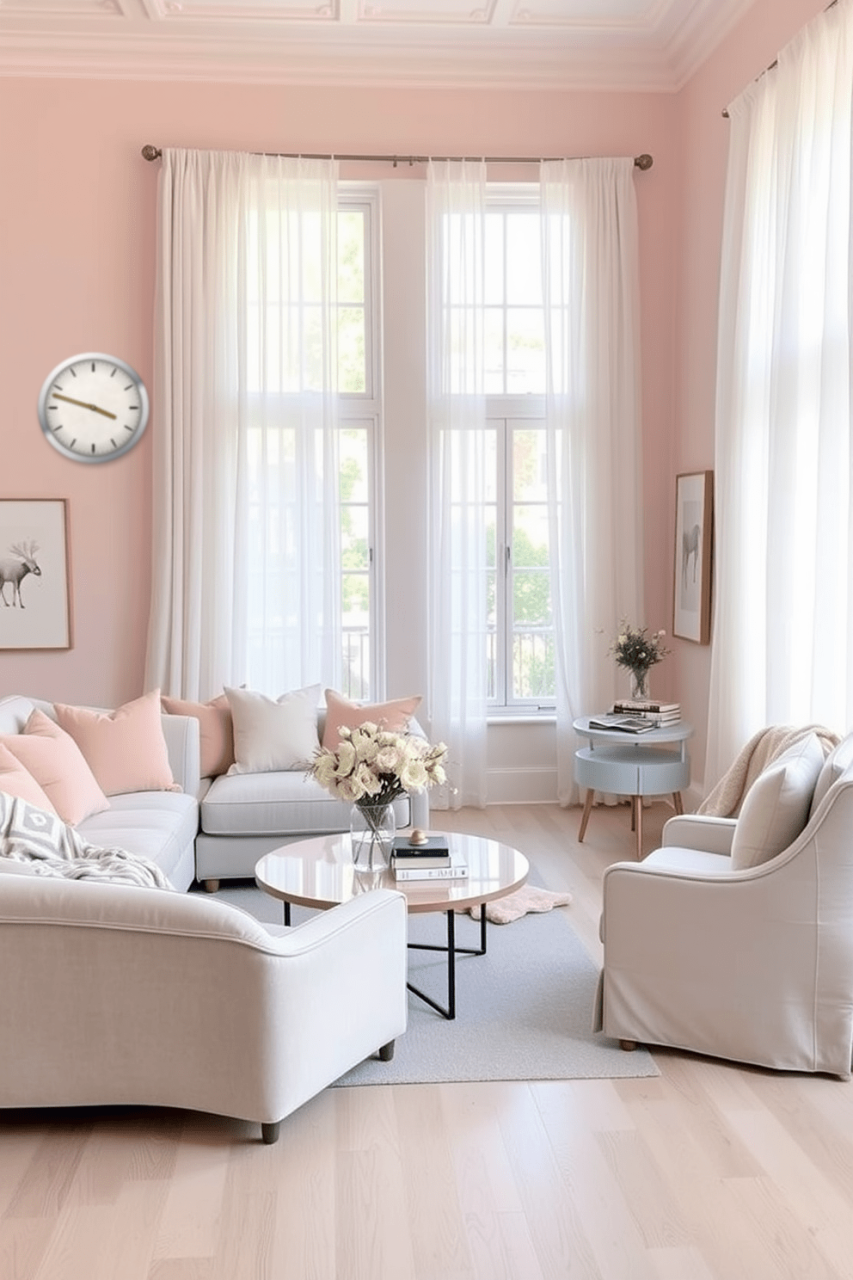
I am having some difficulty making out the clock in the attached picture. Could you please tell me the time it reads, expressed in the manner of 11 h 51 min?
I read 3 h 48 min
